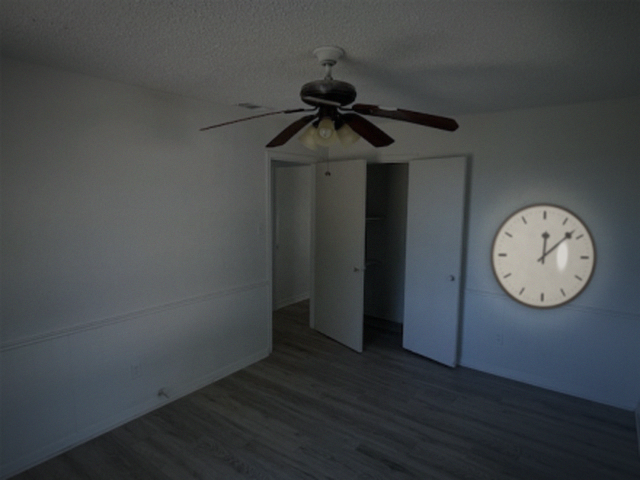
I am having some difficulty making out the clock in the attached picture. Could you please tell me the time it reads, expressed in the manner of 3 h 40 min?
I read 12 h 08 min
